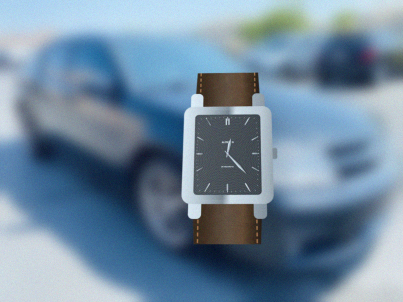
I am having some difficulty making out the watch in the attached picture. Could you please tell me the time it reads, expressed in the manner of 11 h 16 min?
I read 12 h 23 min
